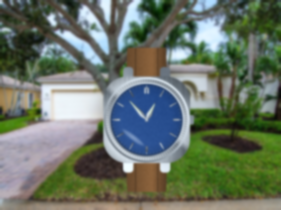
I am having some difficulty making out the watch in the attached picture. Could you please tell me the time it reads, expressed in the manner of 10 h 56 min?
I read 12 h 53 min
